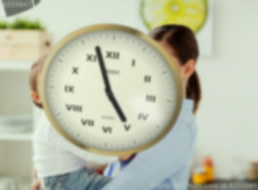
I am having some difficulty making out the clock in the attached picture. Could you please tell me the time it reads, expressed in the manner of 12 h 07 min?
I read 4 h 57 min
